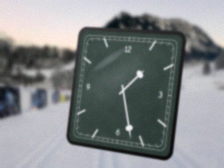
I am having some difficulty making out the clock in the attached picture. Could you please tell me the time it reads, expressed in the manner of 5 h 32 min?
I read 1 h 27 min
